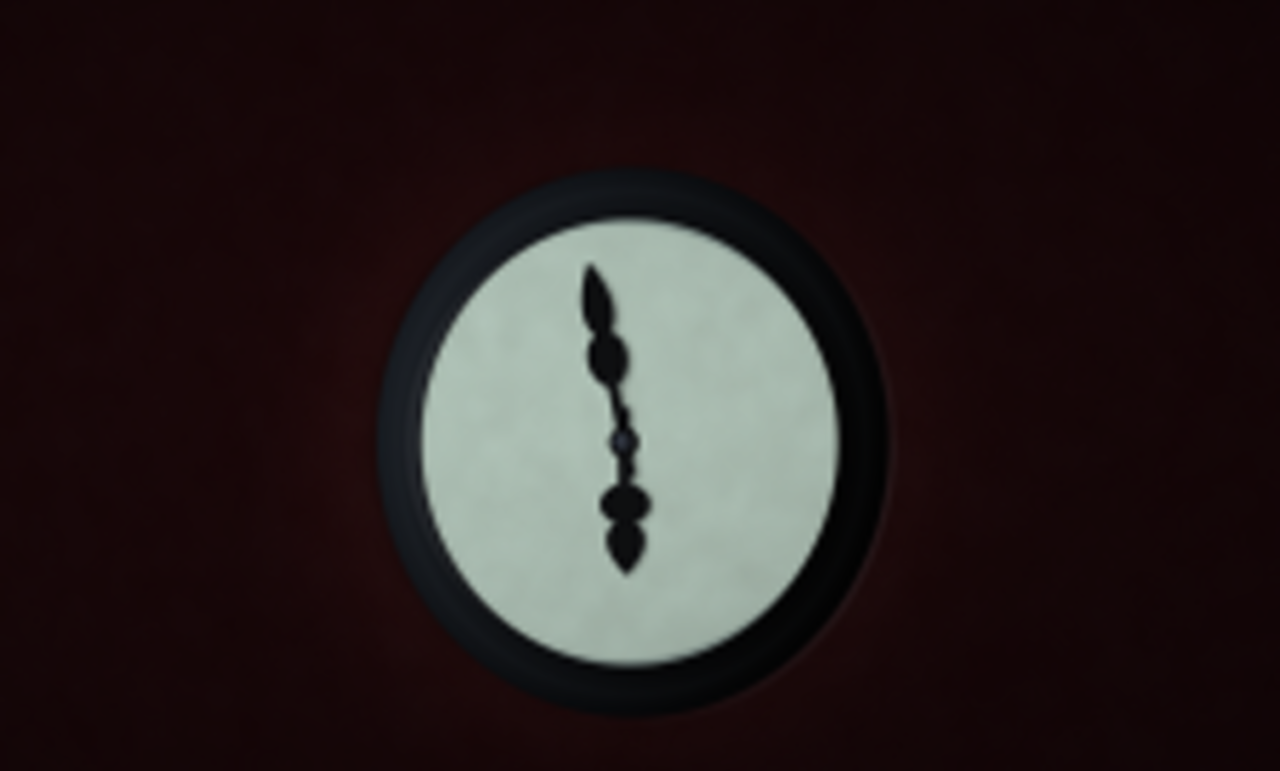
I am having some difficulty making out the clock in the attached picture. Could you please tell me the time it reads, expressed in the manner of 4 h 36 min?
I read 5 h 58 min
